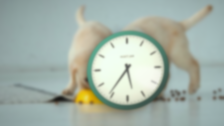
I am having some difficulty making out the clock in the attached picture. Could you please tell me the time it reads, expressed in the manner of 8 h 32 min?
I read 5 h 36 min
